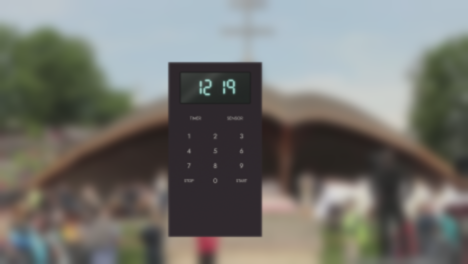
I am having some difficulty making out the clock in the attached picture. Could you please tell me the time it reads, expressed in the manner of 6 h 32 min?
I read 12 h 19 min
